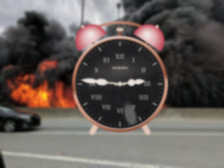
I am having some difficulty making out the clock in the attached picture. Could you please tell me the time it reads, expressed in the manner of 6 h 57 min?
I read 2 h 46 min
